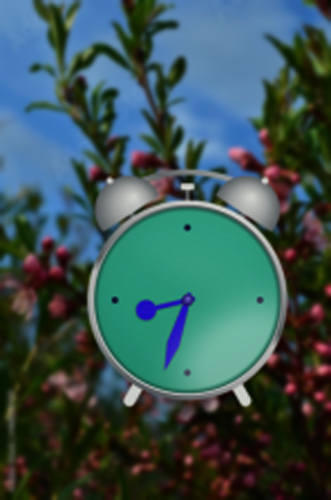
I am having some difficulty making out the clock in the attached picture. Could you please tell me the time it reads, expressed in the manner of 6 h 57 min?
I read 8 h 33 min
